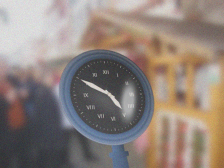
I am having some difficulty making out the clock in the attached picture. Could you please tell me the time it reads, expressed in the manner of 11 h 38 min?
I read 4 h 50 min
